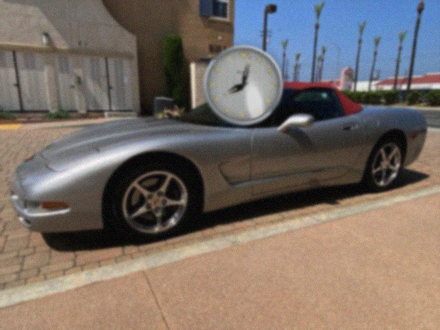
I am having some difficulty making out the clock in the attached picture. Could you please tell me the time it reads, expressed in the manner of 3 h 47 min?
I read 8 h 02 min
